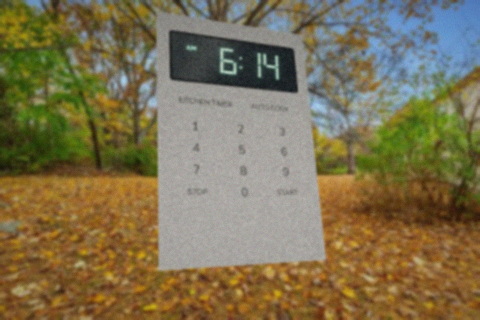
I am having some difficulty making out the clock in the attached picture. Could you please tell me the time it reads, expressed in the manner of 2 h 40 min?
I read 6 h 14 min
